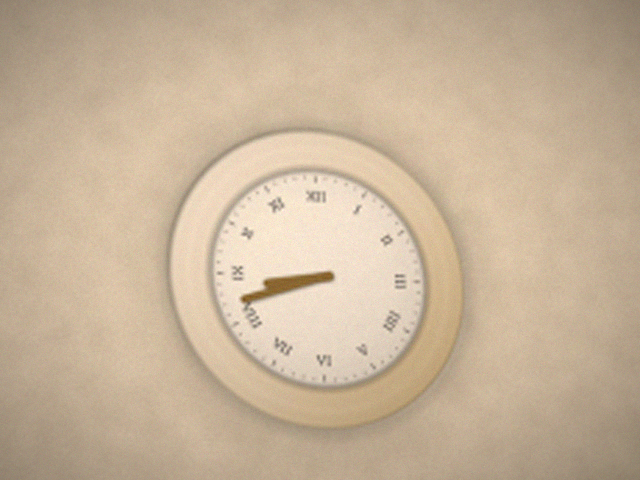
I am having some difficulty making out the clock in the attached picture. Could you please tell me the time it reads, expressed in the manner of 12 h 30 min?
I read 8 h 42 min
